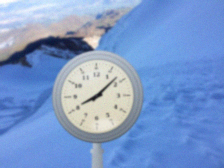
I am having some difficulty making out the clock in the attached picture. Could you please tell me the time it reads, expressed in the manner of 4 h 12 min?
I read 8 h 08 min
